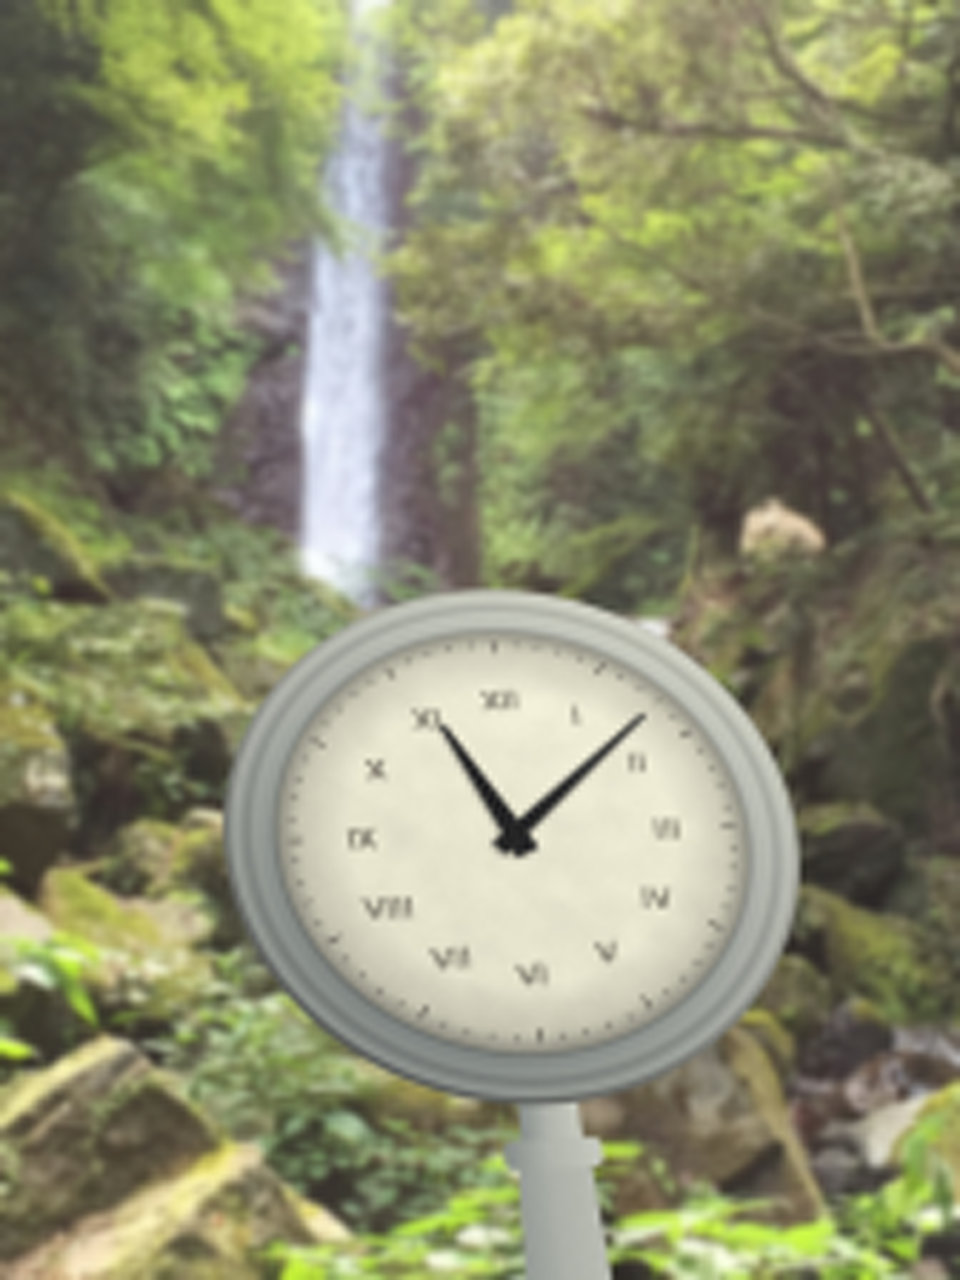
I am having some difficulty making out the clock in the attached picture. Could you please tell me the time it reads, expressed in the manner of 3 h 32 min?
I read 11 h 08 min
